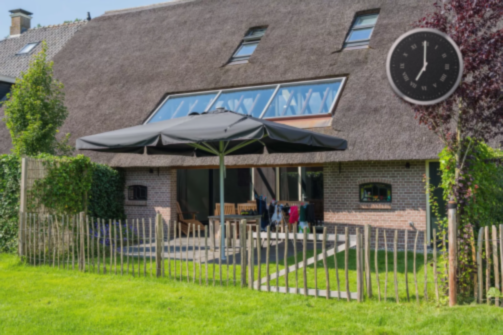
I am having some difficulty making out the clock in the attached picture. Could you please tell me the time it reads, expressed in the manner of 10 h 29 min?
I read 7 h 00 min
